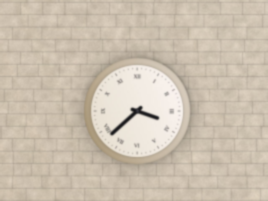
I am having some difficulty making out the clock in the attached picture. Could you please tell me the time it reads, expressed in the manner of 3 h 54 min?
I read 3 h 38 min
